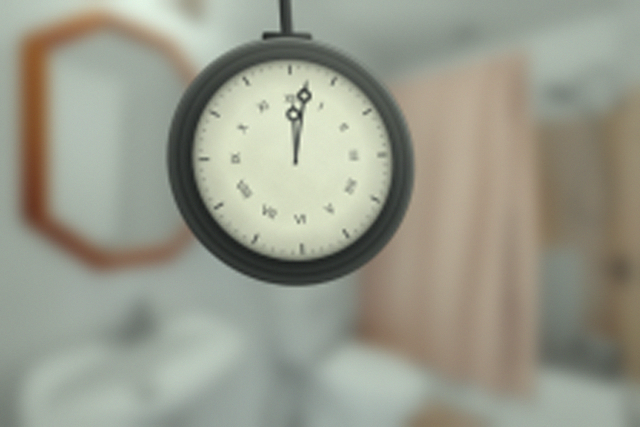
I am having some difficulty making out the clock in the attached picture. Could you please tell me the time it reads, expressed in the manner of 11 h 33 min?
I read 12 h 02 min
